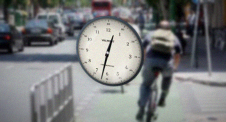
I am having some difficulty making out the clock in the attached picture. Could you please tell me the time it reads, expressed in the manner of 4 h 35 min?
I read 12 h 32 min
